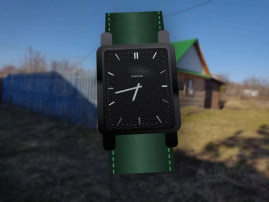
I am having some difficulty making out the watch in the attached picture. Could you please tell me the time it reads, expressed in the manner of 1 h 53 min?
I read 6 h 43 min
